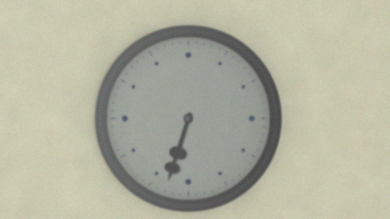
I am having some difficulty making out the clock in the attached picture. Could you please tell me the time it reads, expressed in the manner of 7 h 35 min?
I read 6 h 33 min
